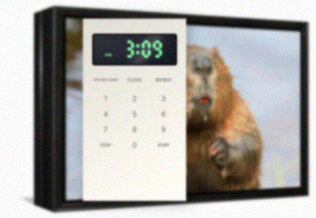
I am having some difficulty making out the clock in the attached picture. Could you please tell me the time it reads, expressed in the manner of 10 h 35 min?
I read 3 h 09 min
